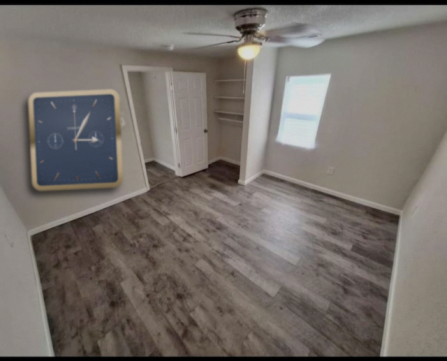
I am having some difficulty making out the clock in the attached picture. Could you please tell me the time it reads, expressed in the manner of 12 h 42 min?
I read 3 h 05 min
